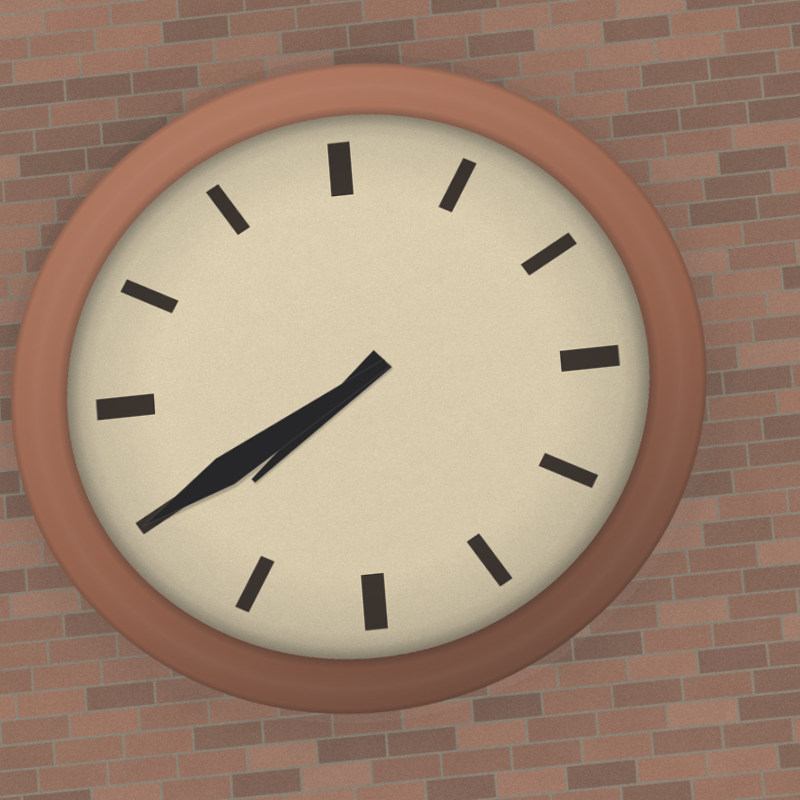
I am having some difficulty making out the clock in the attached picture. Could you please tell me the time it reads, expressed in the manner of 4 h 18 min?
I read 7 h 40 min
